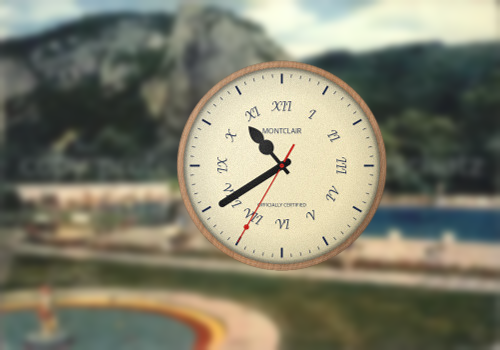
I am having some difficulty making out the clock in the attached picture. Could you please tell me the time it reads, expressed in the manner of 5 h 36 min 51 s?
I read 10 h 39 min 35 s
